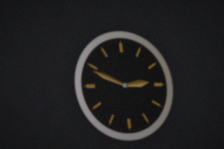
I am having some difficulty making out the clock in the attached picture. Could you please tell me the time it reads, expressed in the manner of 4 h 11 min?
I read 2 h 49 min
